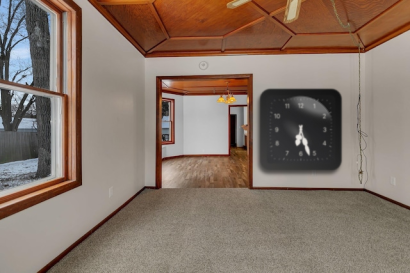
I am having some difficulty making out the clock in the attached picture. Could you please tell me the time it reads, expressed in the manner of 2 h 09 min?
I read 6 h 27 min
